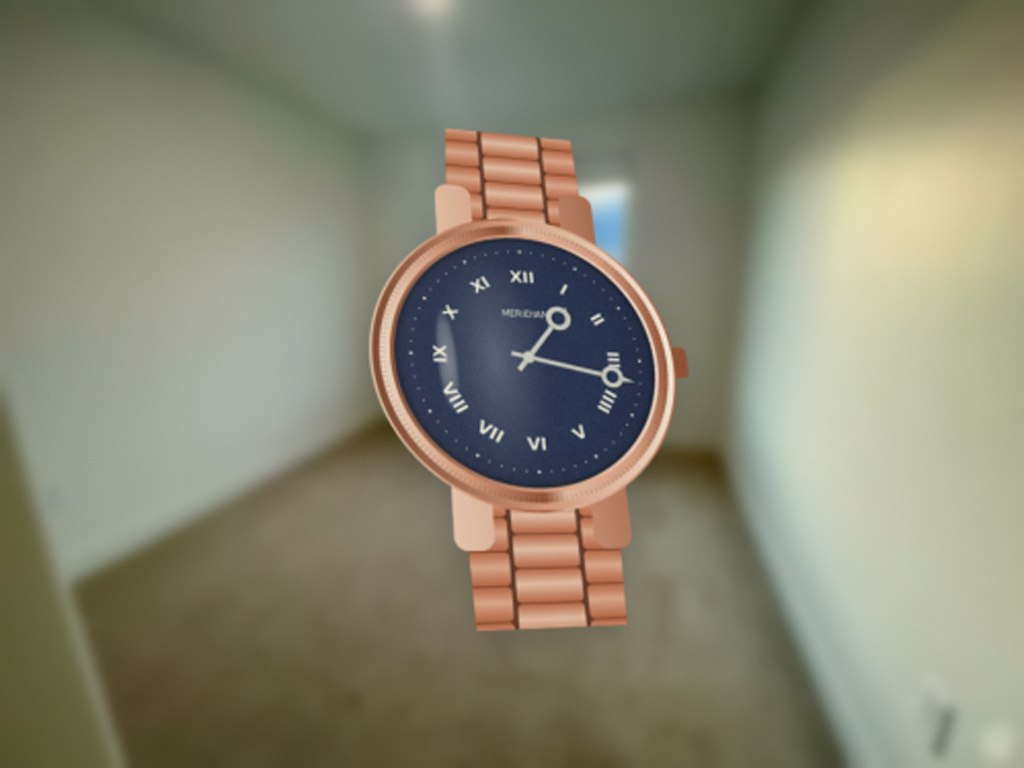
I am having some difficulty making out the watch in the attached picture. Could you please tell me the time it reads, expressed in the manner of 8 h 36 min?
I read 1 h 17 min
